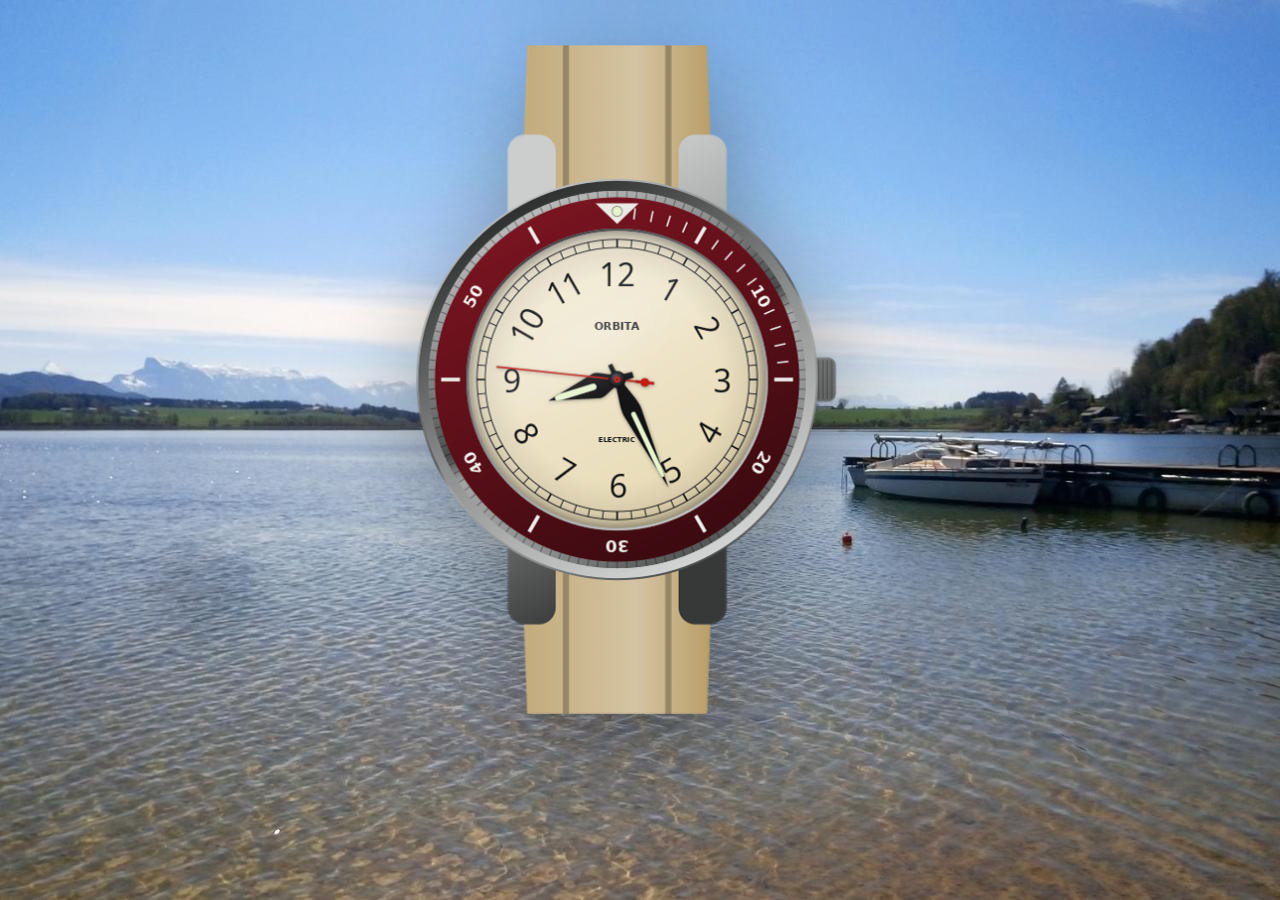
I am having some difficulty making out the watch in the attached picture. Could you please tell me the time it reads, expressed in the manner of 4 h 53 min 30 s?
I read 8 h 25 min 46 s
